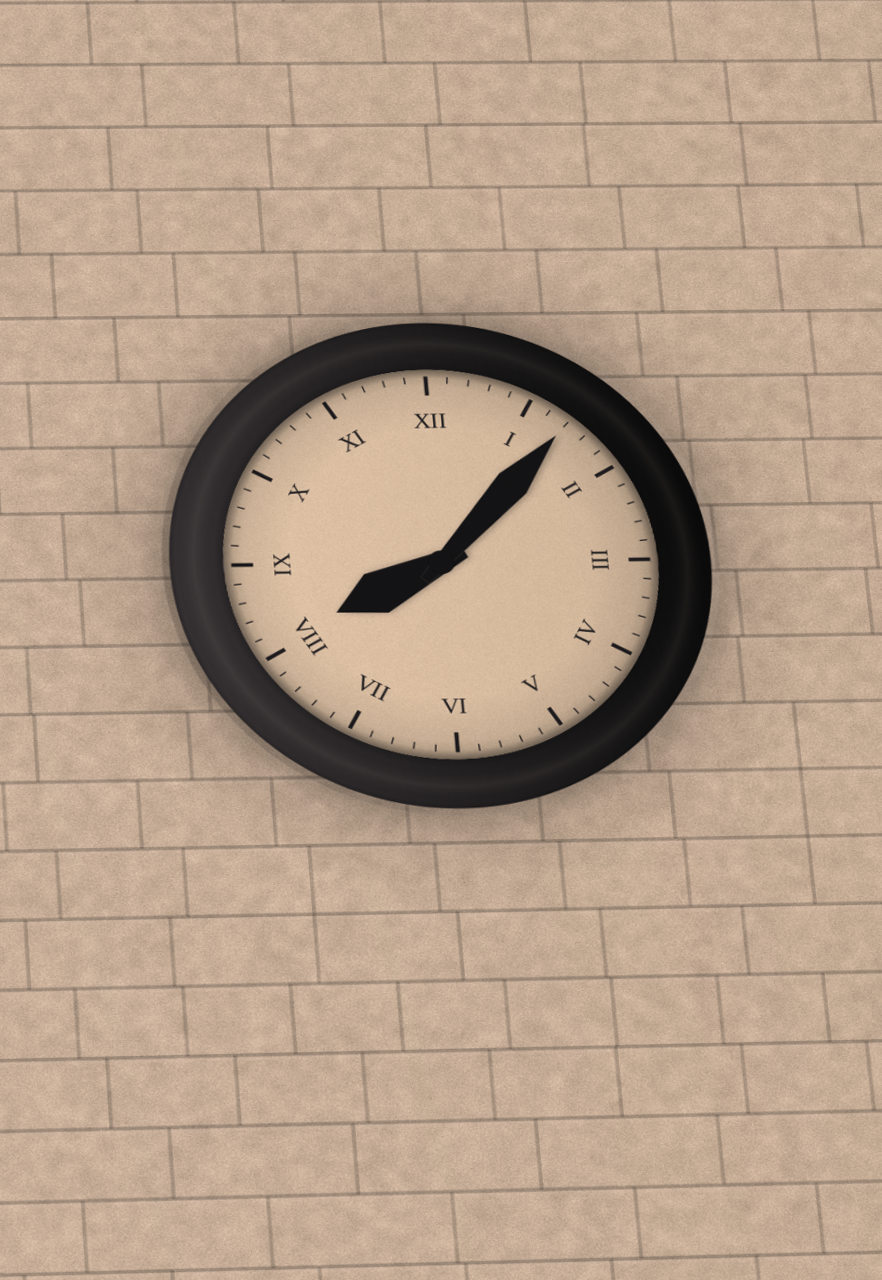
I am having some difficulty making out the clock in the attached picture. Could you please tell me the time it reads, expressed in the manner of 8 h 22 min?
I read 8 h 07 min
